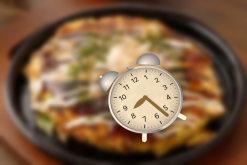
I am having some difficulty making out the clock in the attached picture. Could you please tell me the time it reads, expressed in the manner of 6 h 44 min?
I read 8 h 27 min
